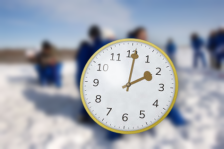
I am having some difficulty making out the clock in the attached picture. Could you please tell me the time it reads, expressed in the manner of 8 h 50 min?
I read 2 h 01 min
